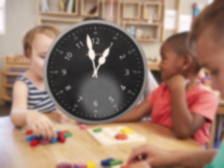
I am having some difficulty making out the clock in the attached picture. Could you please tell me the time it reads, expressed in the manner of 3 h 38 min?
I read 12 h 58 min
